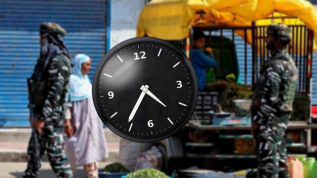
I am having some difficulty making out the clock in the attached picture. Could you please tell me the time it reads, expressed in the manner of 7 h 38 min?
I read 4 h 36 min
